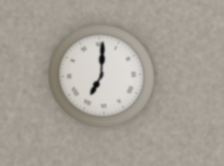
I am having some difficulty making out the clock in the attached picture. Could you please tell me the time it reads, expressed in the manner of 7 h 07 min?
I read 7 h 01 min
